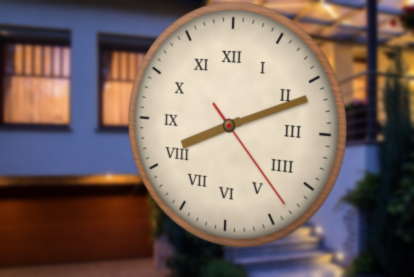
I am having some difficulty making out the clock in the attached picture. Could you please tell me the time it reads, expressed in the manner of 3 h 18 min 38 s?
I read 8 h 11 min 23 s
